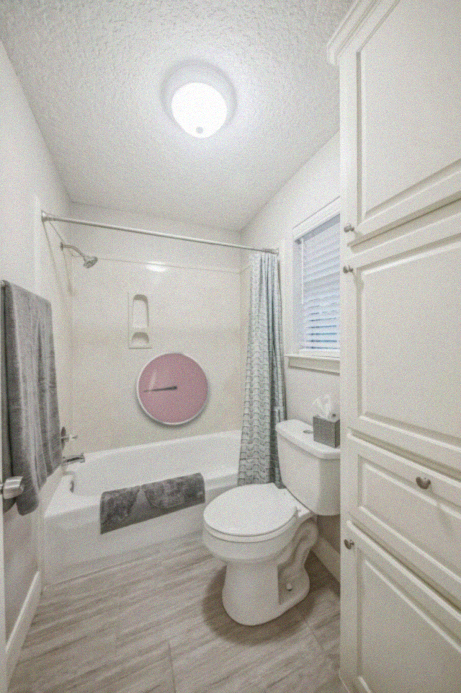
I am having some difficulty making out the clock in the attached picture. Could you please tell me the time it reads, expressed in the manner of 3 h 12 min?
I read 8 h 44 min
